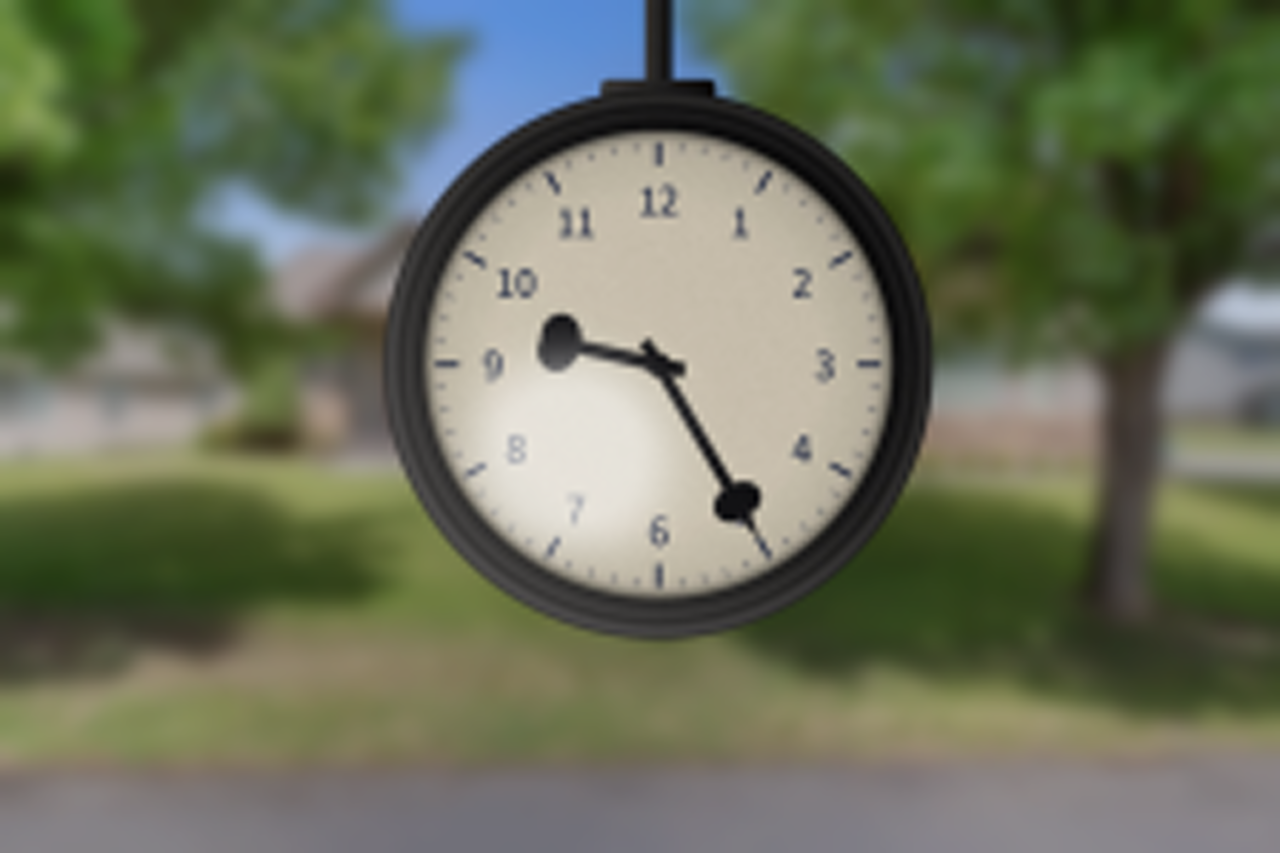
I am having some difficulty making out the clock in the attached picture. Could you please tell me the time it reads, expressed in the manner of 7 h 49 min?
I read 9 h 25 min
